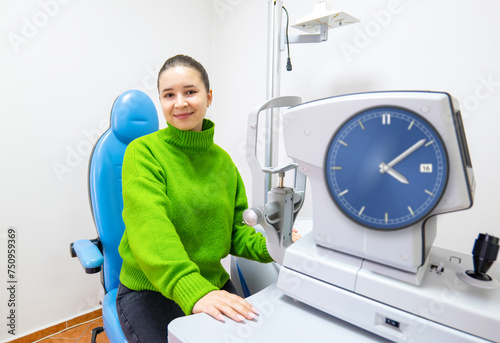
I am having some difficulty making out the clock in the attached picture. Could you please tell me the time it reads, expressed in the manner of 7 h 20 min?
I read 4 h 09 min
